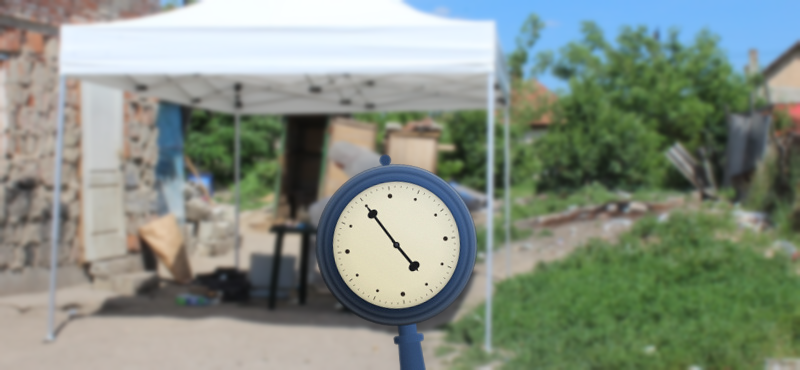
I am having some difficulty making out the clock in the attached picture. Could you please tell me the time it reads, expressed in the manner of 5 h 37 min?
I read 4 h 55 min
